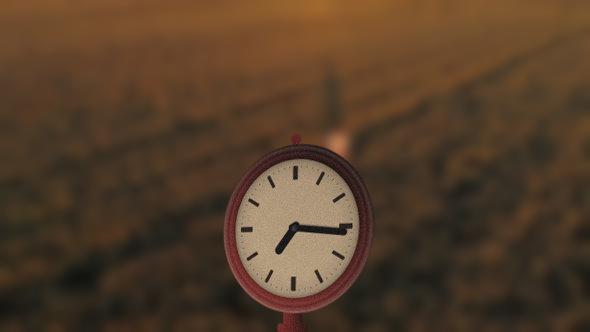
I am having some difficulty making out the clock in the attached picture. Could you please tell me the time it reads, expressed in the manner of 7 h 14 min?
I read 7 h 16 min
